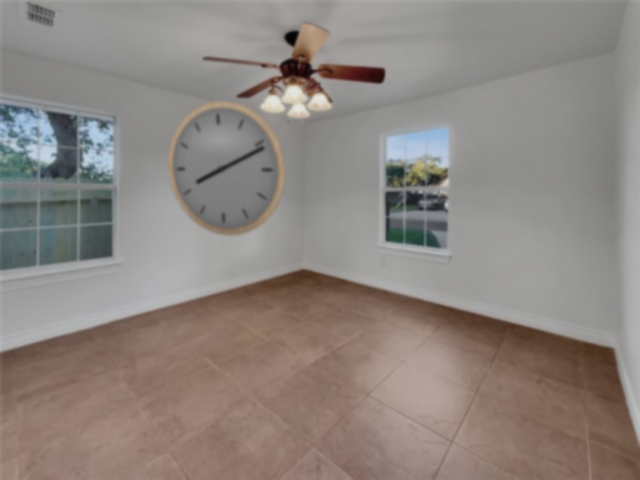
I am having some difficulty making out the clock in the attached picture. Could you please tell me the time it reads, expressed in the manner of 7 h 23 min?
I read 8 h 11 min
